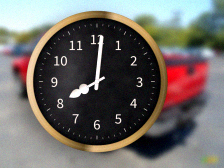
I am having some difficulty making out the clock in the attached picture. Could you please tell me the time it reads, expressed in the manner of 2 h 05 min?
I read 8 h 01 min
